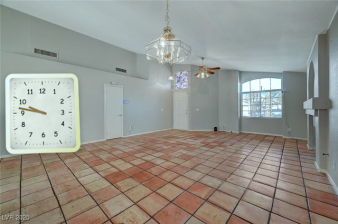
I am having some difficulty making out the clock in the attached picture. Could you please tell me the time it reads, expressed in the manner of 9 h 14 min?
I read 9 h 47 min
